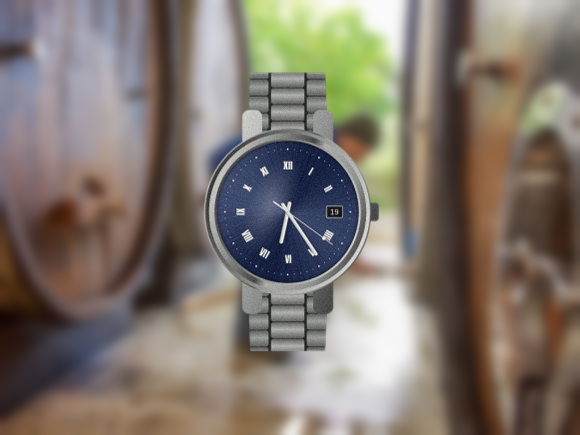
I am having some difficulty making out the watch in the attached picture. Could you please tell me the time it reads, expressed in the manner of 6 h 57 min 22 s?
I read 6 h 24 min 21 s
